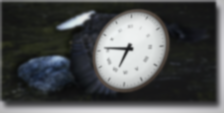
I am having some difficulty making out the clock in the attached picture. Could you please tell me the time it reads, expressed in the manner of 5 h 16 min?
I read 6 h 46 min
